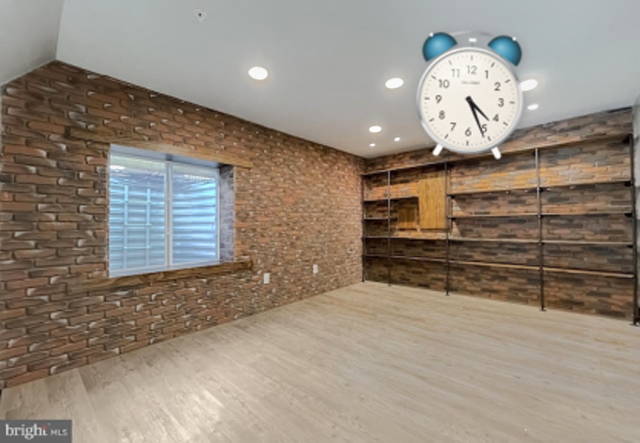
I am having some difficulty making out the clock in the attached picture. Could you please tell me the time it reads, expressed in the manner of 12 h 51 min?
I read 4 h 26 min
